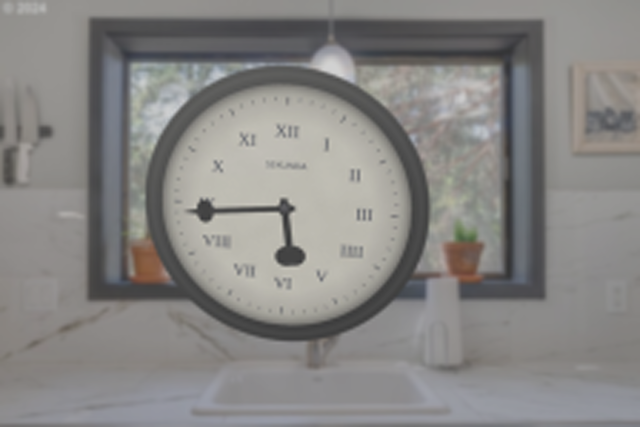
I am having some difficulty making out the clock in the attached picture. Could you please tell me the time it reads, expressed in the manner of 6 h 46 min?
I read 5 h 44 min
